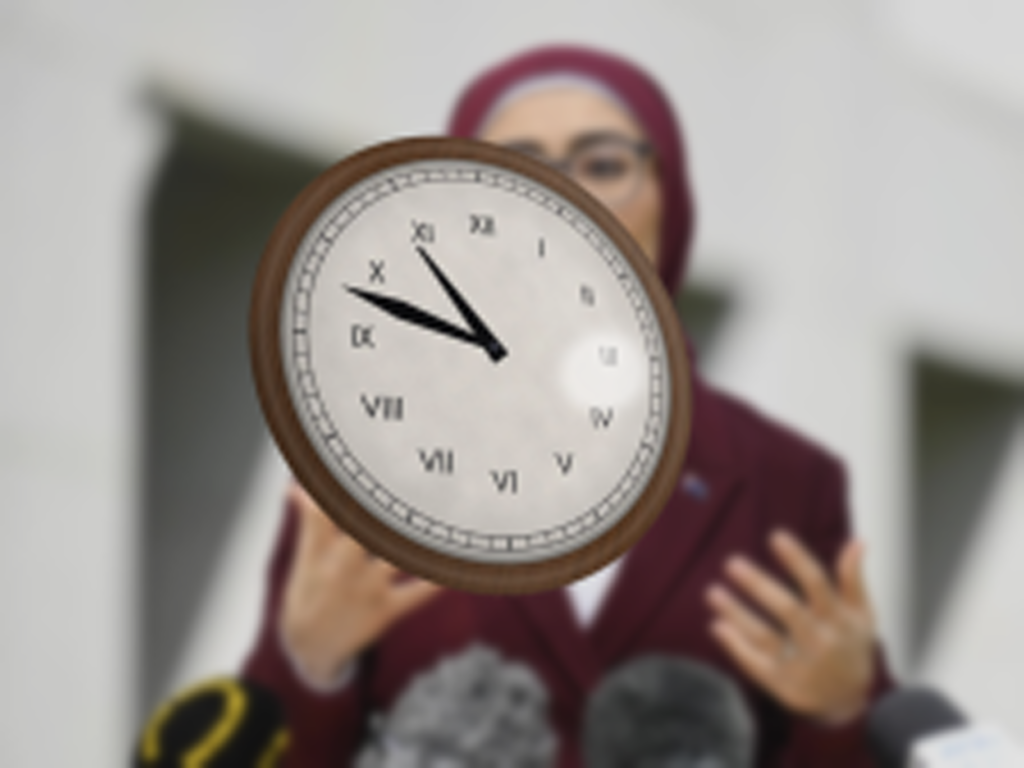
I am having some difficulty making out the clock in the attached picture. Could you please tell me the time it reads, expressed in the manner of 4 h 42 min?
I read 10 h 48 min
